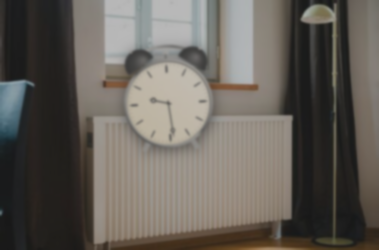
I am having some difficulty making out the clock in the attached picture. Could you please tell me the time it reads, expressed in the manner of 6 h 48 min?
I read 9 h 29 min
